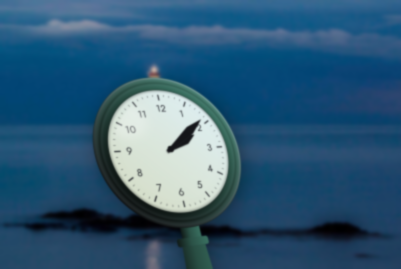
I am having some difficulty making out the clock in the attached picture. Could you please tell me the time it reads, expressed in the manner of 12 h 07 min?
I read 2 h 09 min
